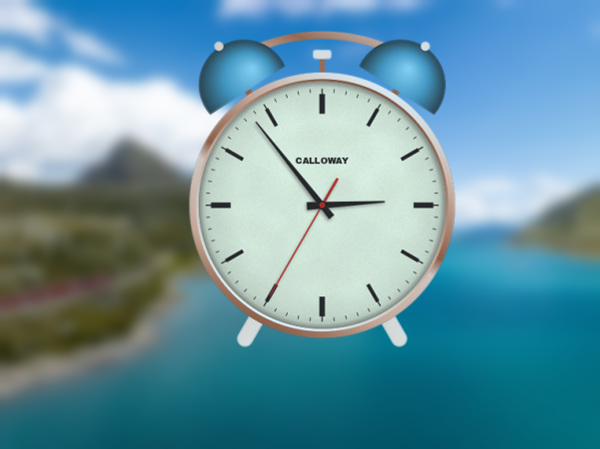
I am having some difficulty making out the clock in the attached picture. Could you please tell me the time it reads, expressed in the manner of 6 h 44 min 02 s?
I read 2 h 53 min 35 s
